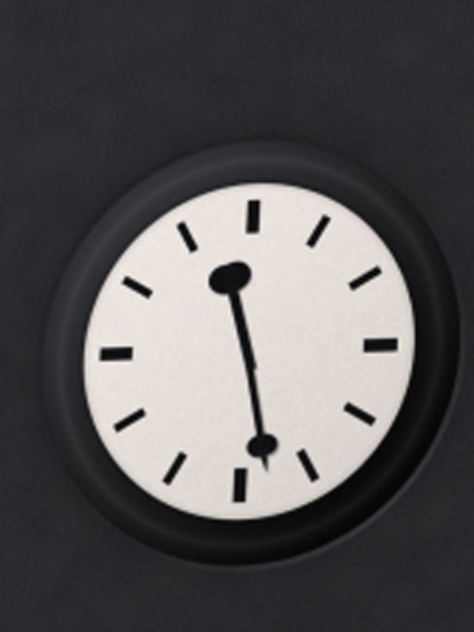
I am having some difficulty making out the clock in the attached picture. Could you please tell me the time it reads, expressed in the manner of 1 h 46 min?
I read 11 h 28 min
